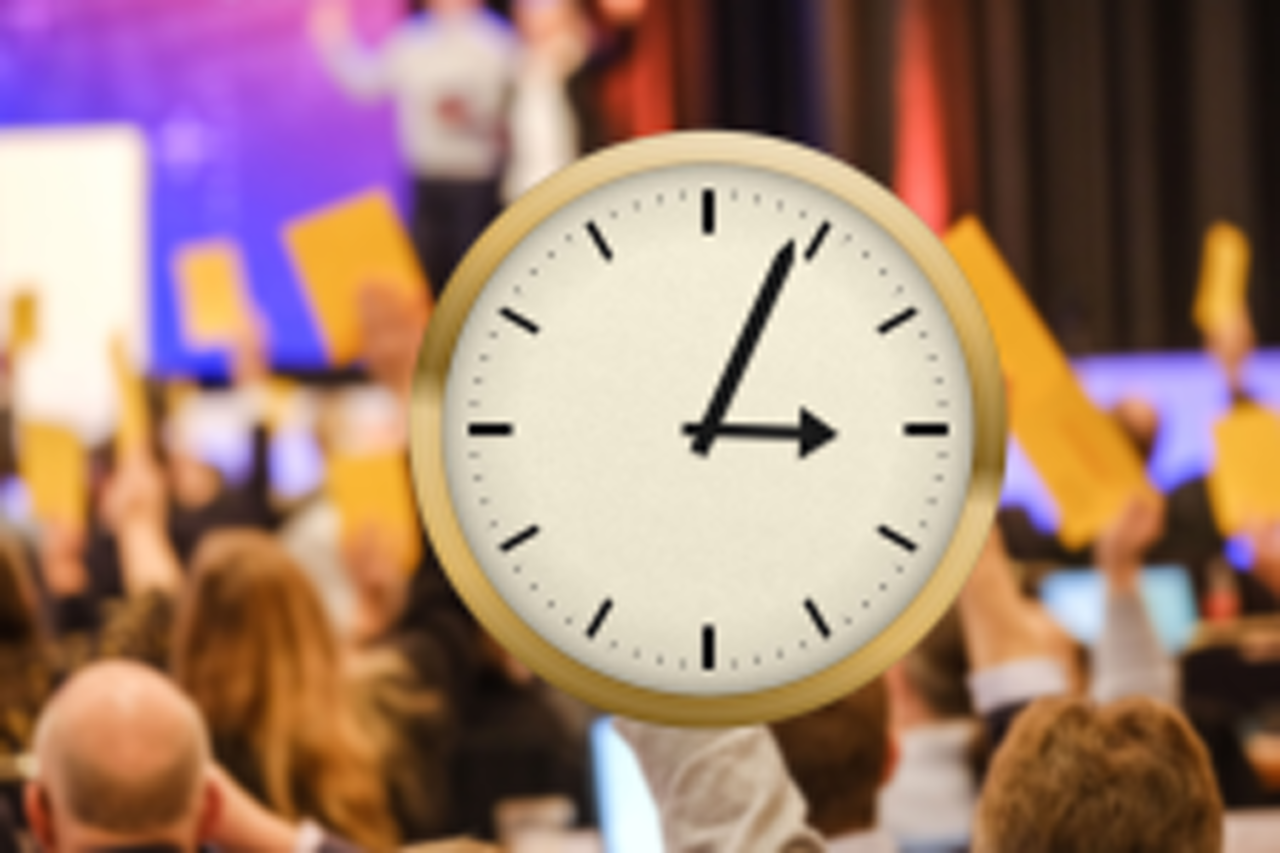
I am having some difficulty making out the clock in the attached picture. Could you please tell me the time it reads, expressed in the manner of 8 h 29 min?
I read 3 h 04 min
